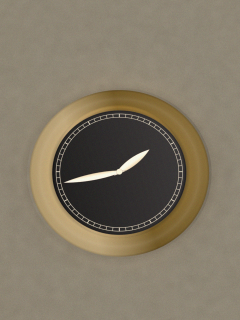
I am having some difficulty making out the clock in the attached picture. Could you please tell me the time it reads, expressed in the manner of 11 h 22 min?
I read 1 h 43 min
